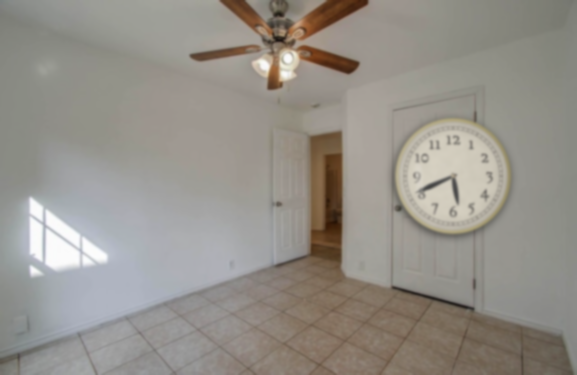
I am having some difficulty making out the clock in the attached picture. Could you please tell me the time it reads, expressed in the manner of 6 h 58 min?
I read 5 h 41 min
